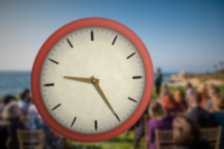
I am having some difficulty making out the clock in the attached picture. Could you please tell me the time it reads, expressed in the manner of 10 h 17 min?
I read 9 h 25 min
